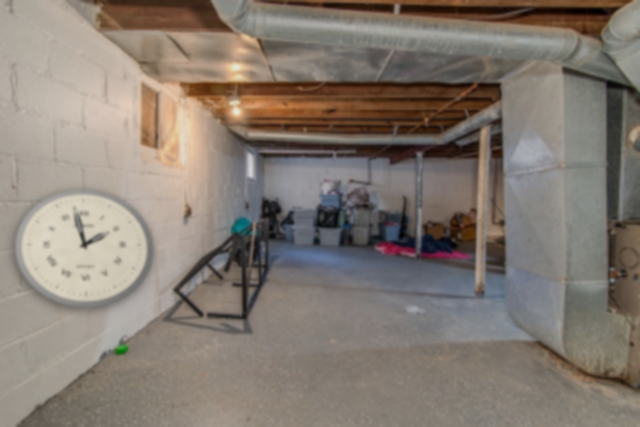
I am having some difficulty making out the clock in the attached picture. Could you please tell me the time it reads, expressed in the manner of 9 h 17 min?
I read 1 h 58 min
